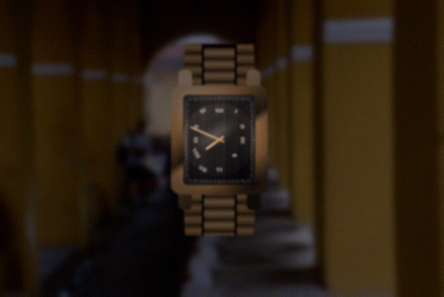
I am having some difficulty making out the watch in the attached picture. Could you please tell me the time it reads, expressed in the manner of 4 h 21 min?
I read 7 h 49 min
